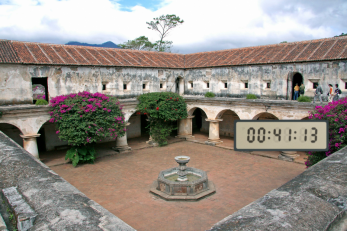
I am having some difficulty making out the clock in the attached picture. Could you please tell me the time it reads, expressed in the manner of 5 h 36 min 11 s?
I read 0 h 41 min 13 s
